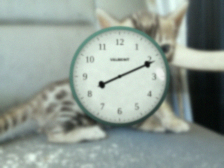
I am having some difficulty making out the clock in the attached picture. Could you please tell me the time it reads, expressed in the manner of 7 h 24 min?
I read 8 h 11 min
